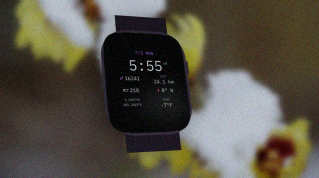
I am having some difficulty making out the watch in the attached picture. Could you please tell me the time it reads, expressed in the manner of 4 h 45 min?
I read 5 h 55 min
